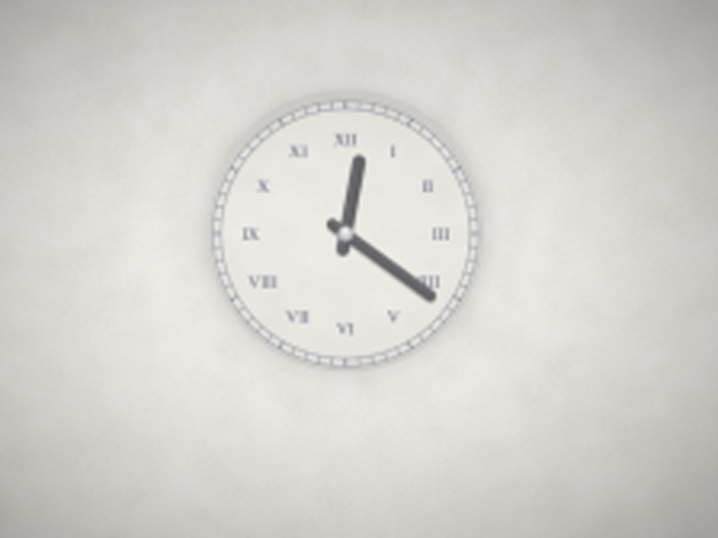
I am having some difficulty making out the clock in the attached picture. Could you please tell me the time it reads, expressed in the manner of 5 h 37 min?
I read 12 h 21 min
